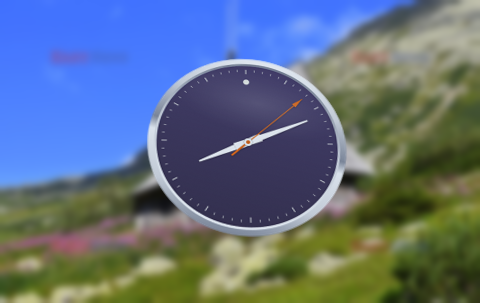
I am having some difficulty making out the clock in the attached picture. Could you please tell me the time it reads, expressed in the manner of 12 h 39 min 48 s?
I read 8 h 11 min 08 s
